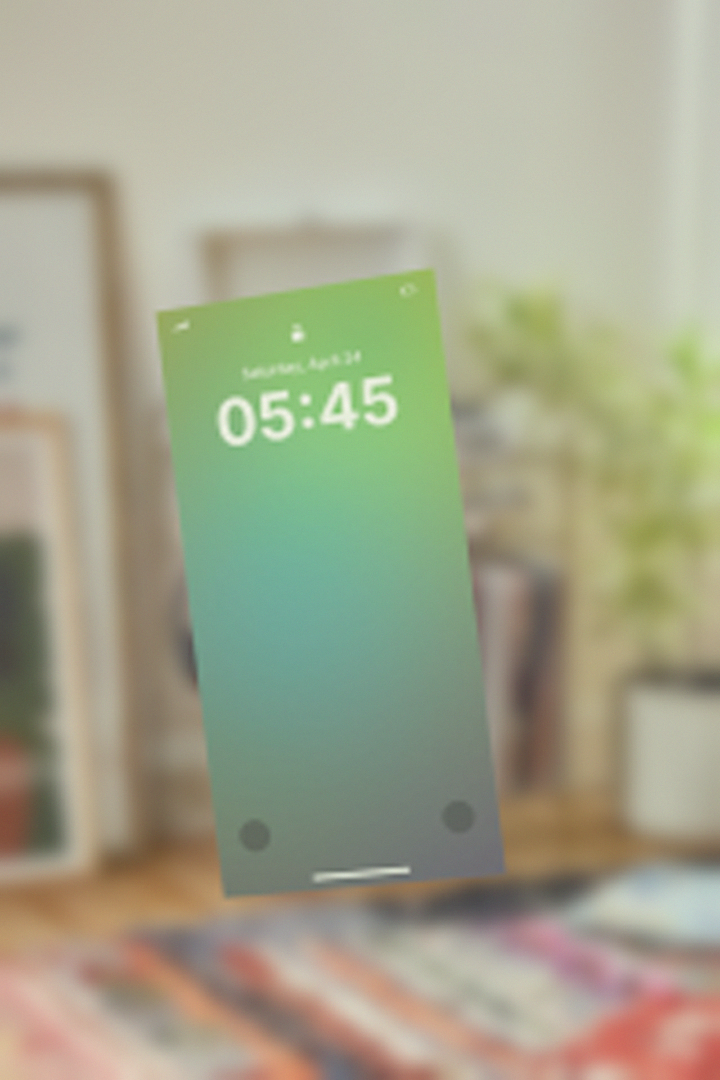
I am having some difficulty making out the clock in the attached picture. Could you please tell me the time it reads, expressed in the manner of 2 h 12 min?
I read 5 h 45 min
